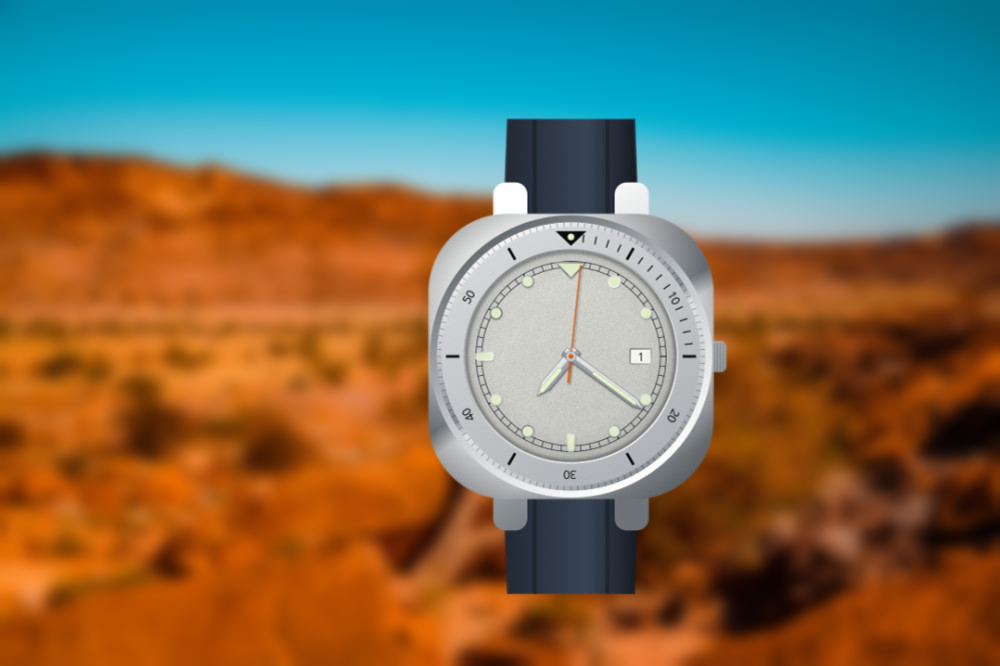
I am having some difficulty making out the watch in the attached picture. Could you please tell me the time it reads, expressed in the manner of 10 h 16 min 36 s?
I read 7 h 21 min 01 s
